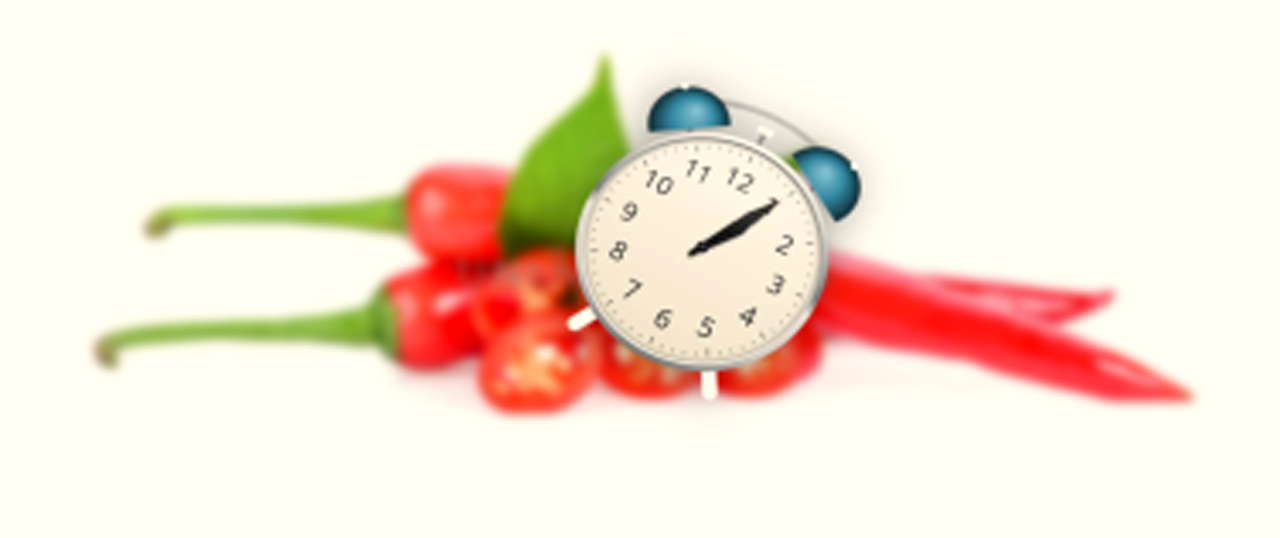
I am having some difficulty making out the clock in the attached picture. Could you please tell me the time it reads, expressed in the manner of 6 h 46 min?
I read 1 h 05 min
